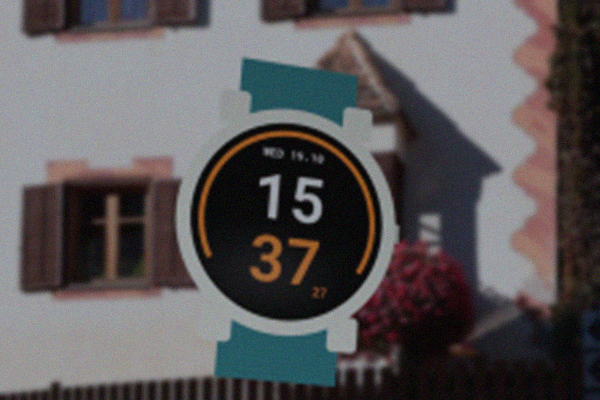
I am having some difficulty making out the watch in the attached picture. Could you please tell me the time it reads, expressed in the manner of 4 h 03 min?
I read 15 h 37 min
